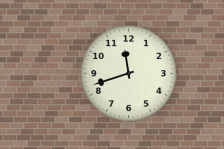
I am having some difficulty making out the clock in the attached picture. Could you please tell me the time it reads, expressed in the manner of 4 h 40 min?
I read 11 h 42 min
